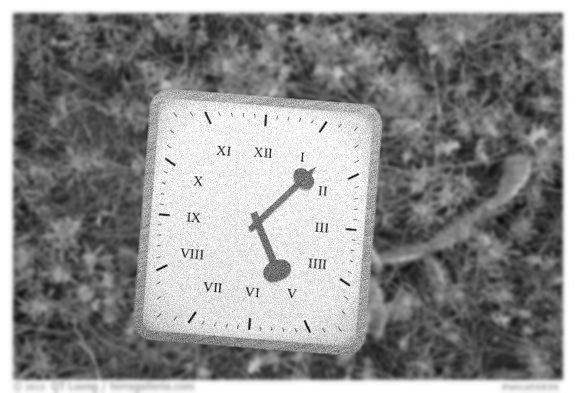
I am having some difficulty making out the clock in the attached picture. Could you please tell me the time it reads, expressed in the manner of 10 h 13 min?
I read 5 h 07 min
